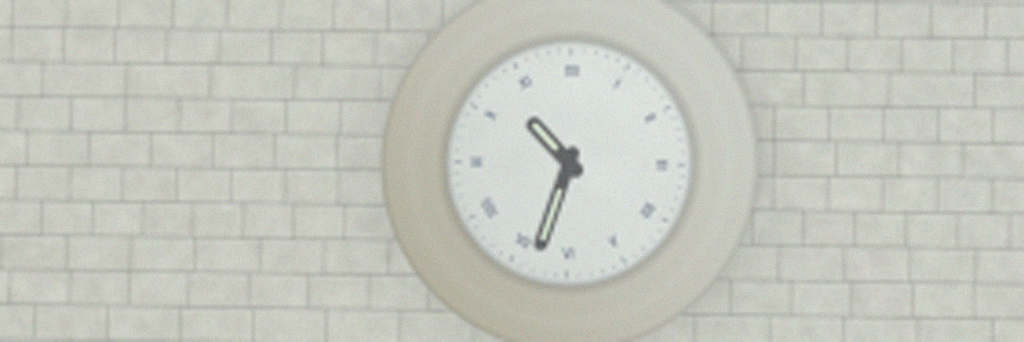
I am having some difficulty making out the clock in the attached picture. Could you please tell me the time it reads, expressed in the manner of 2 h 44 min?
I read 10 h 33 min
